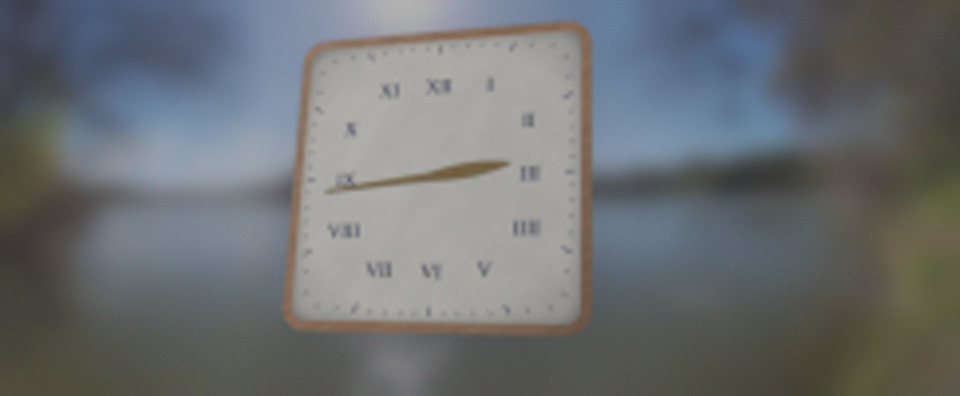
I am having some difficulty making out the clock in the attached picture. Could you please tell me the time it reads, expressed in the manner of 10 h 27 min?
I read 2 h 44 min
